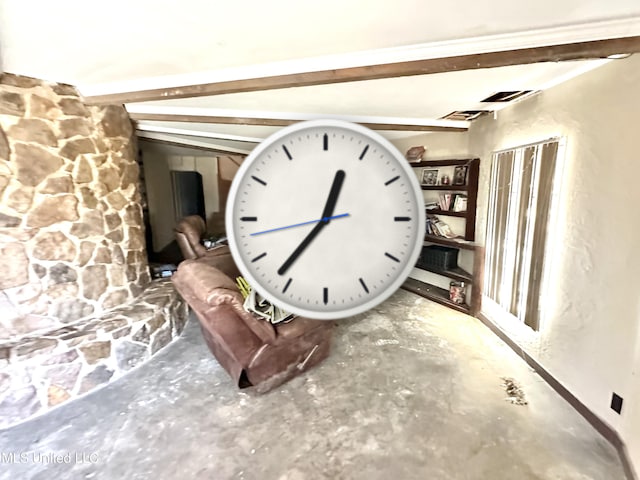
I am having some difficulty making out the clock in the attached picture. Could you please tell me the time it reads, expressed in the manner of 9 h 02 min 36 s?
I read 12 h 36 min 43 s
